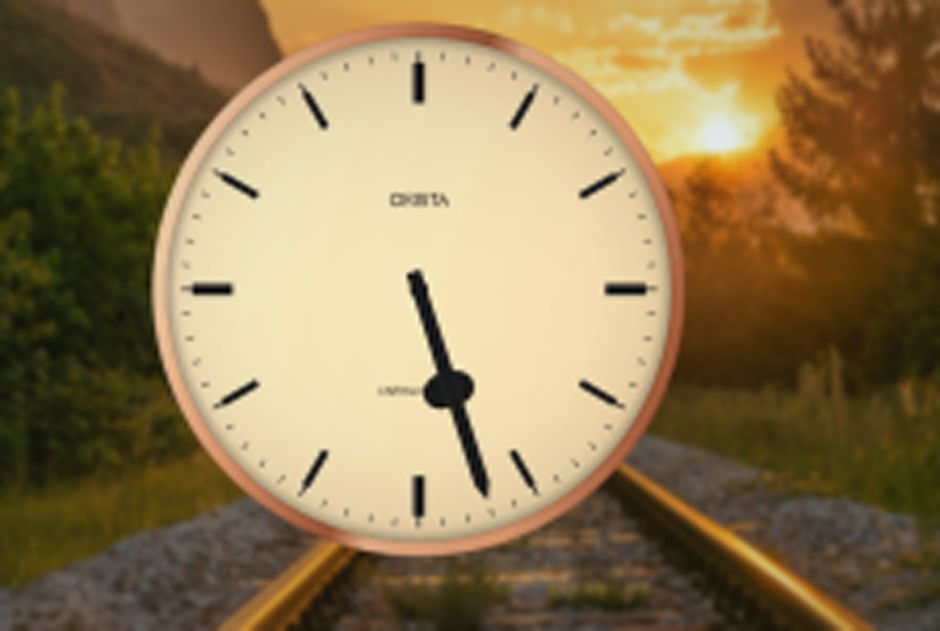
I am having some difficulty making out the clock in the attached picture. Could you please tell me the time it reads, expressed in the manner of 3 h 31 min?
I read 5 h 27 min
